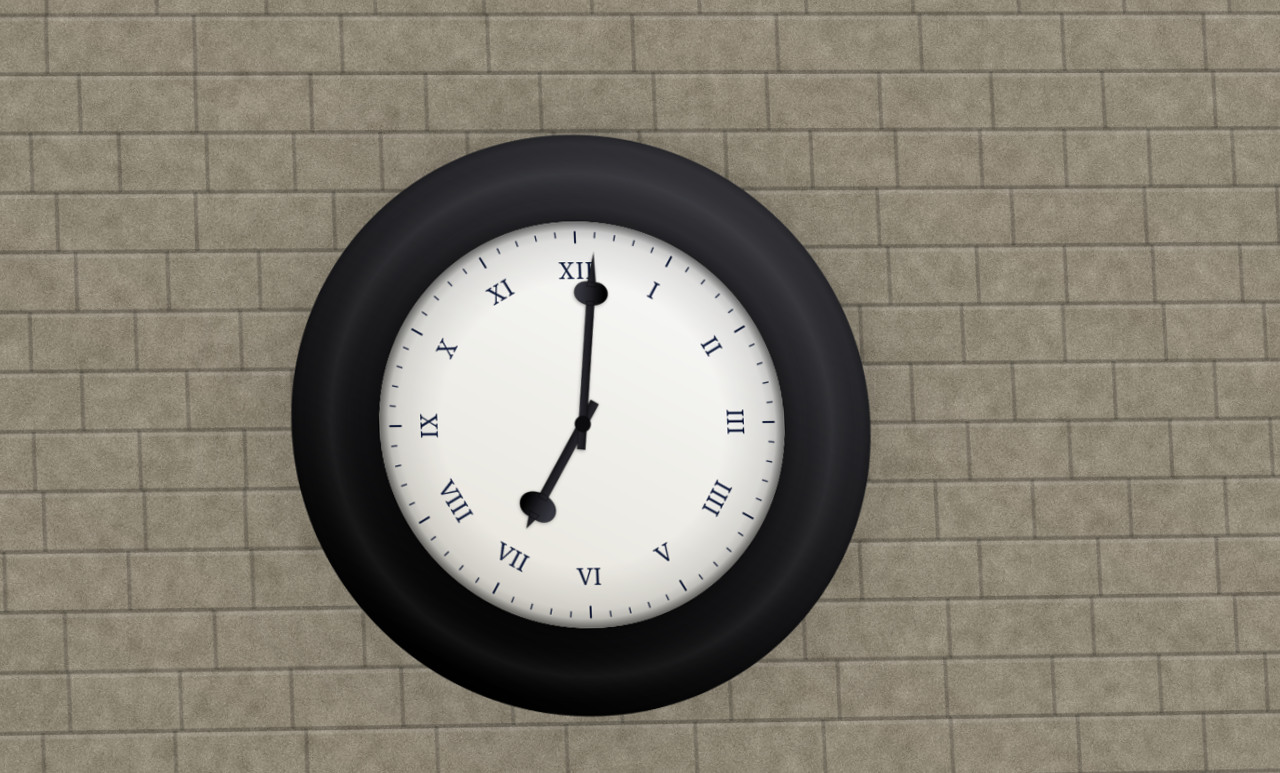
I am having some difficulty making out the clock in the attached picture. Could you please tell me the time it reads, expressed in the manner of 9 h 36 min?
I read 7 h 01 min
